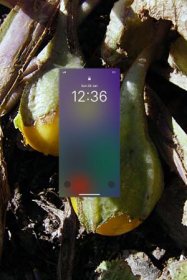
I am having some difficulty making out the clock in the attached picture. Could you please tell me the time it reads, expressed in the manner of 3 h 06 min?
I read 12 h 36 min
